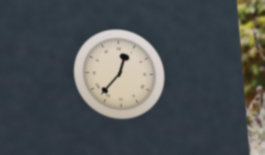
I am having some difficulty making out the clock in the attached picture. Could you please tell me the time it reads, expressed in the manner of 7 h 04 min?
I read 12 h 37 min
